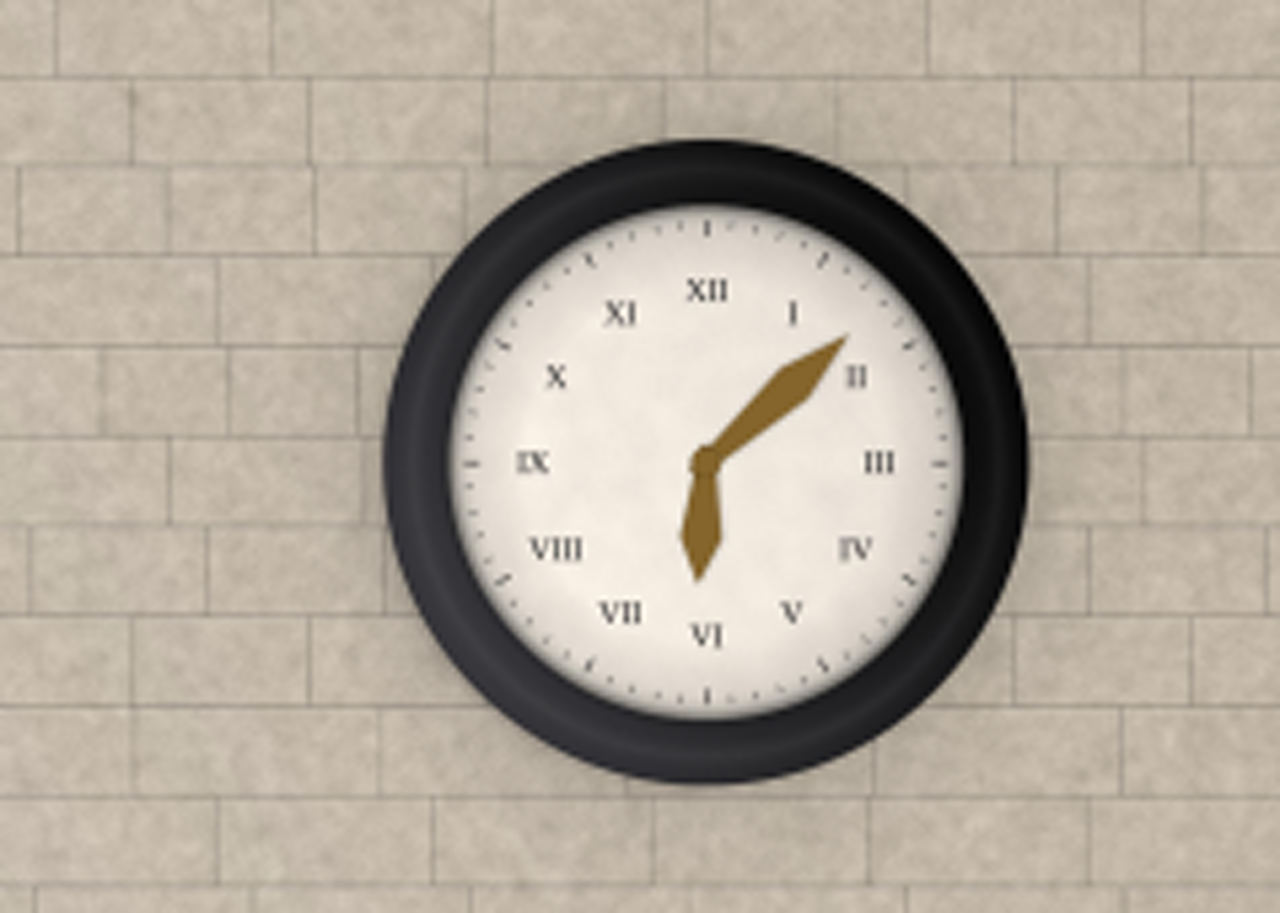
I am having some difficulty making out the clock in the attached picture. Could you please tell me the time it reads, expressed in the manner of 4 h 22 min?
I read 6 h 08 min
